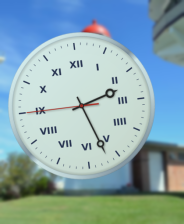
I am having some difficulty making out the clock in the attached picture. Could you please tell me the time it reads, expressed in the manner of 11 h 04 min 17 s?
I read 2 h 26 min 45 s
